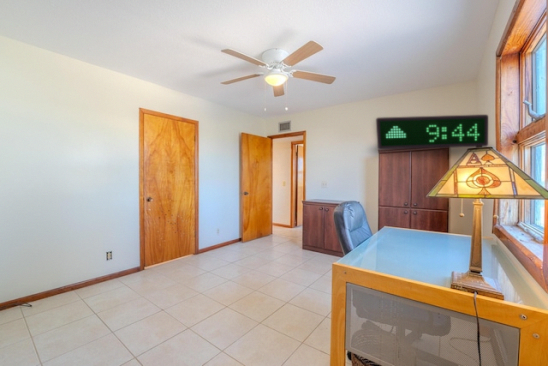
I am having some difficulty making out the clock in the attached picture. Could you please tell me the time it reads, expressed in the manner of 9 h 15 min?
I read 9 h 44 min
